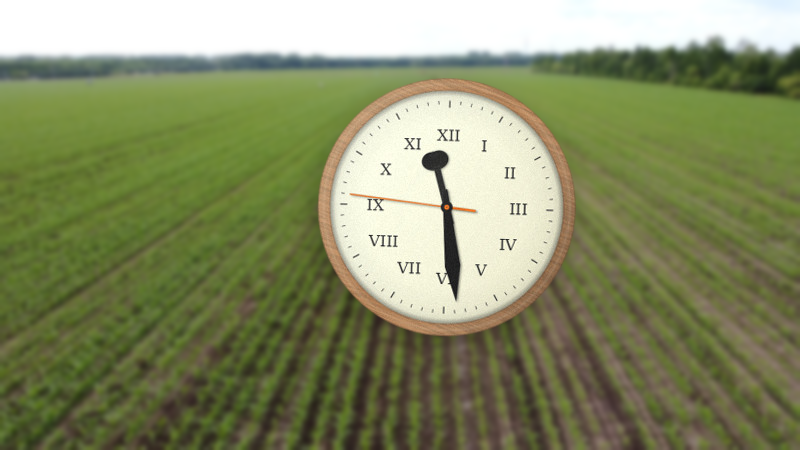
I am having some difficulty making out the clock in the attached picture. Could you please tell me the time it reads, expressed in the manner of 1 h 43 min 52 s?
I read 11 h 28 min 46 s
